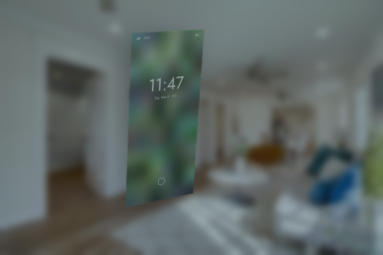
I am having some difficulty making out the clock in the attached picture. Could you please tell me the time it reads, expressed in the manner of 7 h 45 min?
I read 11 h 47 min
